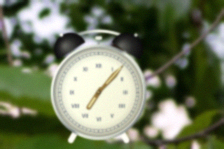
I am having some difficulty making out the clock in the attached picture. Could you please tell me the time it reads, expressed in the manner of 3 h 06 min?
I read 7 h 07 min
